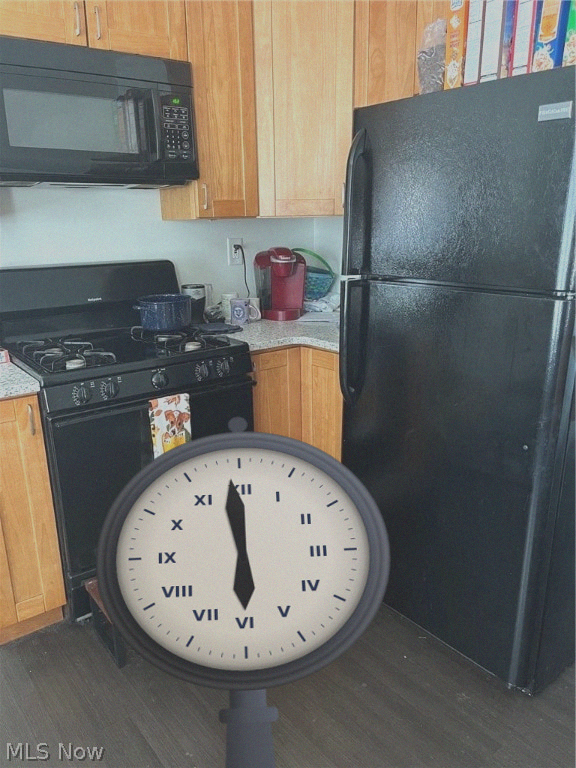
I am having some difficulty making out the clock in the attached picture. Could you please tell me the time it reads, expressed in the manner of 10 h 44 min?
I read 5 h 59 min
